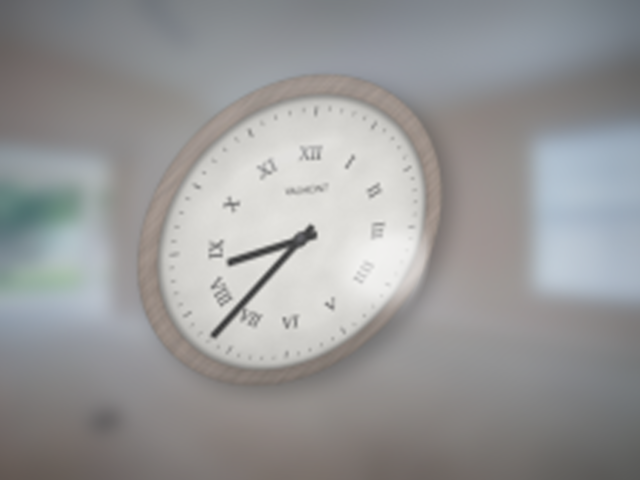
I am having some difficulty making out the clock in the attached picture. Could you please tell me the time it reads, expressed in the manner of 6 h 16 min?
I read 8 h 37 min
